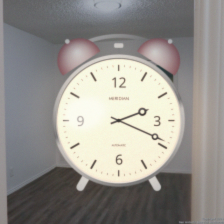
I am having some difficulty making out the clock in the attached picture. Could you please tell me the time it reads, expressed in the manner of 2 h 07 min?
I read 2 h 19 min
